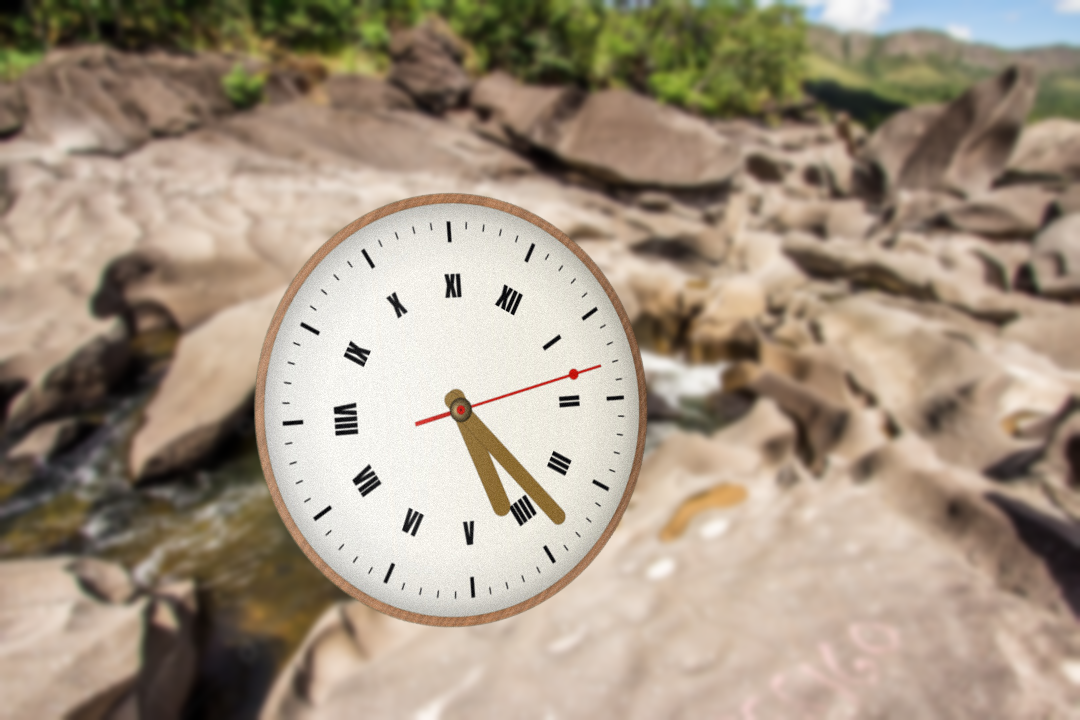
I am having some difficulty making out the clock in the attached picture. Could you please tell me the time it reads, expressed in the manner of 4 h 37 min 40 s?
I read 4 h 18 min 08 s
